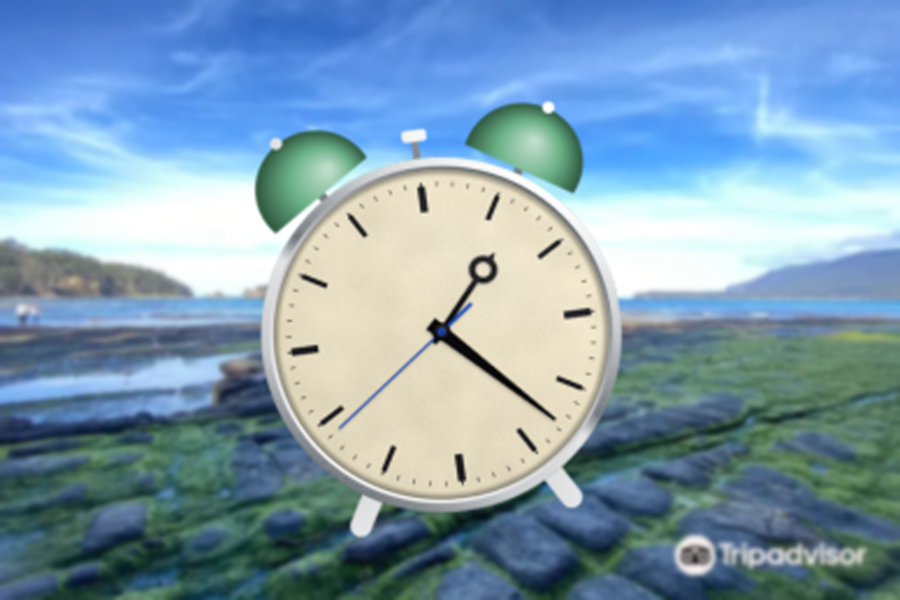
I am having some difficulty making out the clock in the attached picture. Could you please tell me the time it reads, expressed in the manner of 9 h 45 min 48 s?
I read 1 h 22 min 39 s
